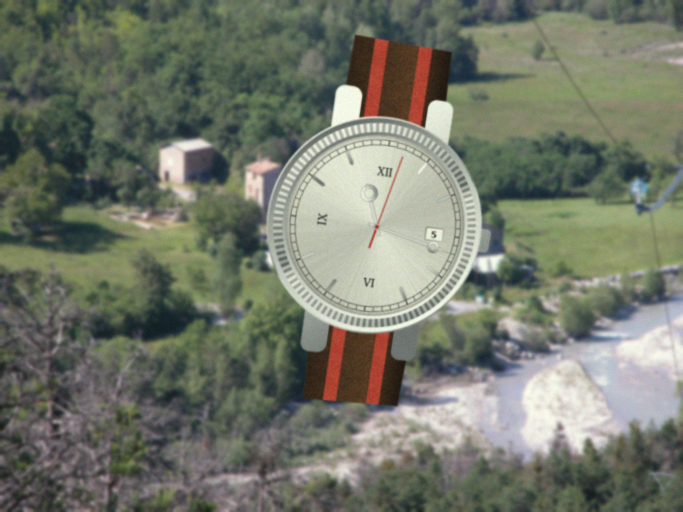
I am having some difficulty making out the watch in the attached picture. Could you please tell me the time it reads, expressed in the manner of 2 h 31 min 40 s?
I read 11 h 17 min 02 s
